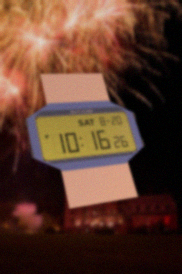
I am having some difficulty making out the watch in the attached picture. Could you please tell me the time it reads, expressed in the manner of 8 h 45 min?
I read 10 h 16 min
